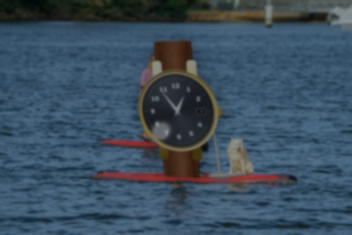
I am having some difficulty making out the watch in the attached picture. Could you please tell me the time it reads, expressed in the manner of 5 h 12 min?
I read 12 h 54 min
